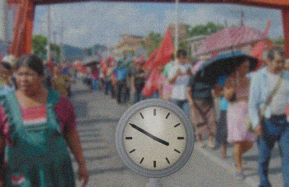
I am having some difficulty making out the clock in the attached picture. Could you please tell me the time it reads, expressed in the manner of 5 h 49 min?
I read 3 h 50 min
